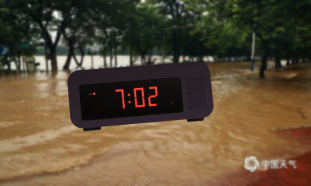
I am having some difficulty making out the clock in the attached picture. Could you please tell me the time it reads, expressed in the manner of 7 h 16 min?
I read 7 h 02 min
